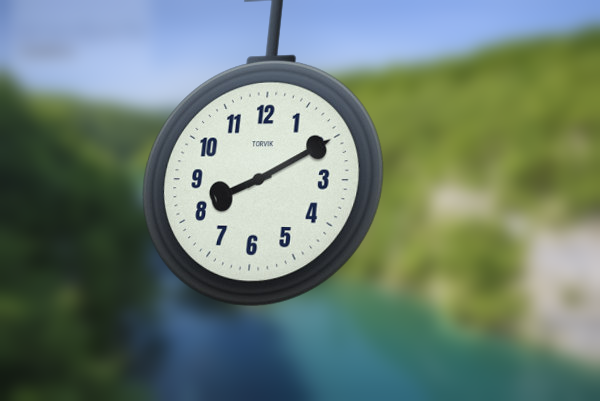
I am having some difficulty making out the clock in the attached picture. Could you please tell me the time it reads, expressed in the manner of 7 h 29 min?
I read 8 h 10 min
